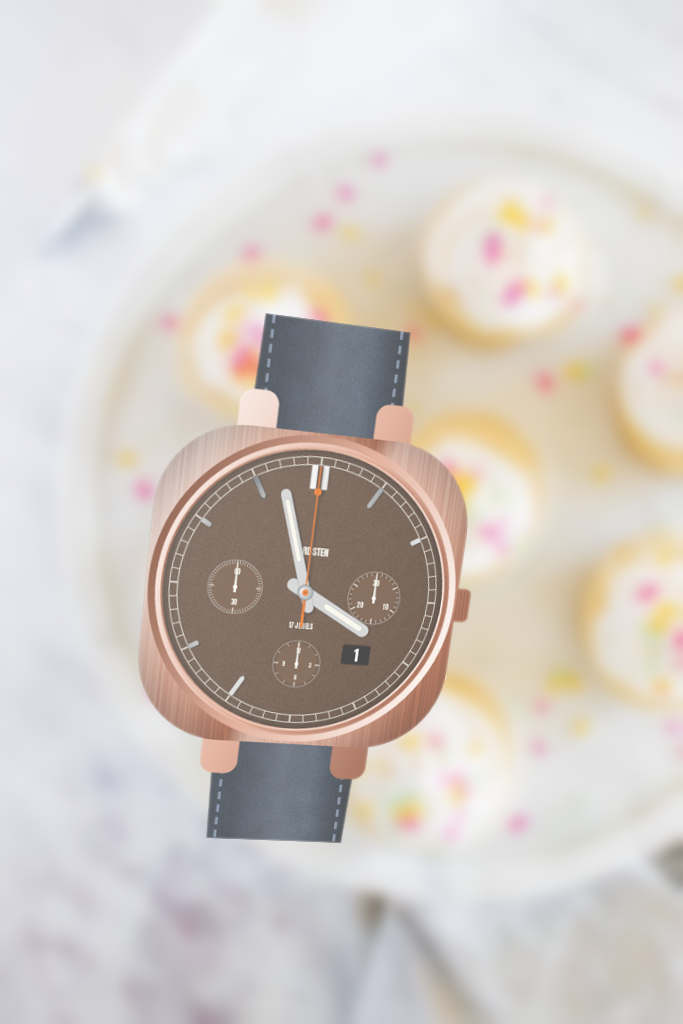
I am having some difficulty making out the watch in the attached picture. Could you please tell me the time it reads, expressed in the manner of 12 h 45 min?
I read 3 h 57 min
